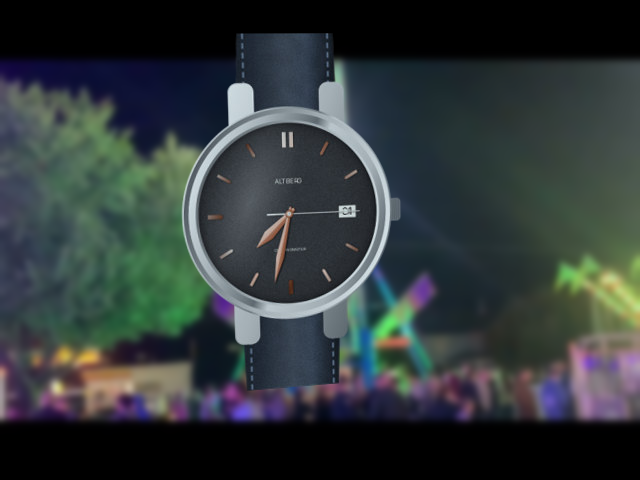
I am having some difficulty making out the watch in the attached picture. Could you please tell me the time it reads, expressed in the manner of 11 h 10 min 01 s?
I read 7 h 32 min 15 s
